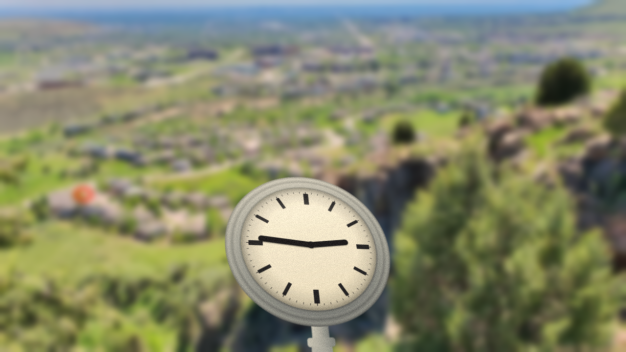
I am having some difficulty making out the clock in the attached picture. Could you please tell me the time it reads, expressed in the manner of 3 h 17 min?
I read 2 h 46 min
